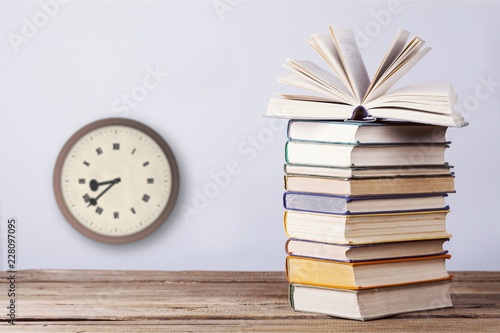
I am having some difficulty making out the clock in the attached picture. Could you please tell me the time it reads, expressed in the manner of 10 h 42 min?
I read 8 h 38 min
